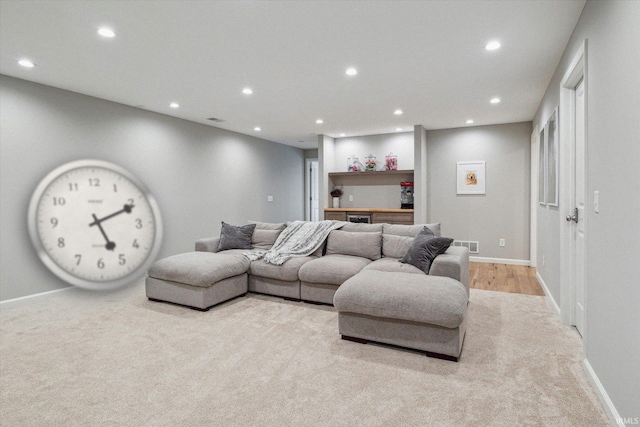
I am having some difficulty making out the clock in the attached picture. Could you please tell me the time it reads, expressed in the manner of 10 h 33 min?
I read 5 h 11 min
